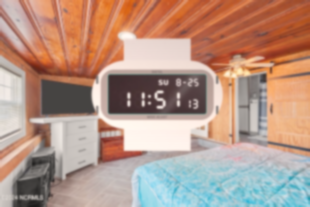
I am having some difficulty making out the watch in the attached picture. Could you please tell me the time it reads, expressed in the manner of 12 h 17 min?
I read 11 h 51 min
